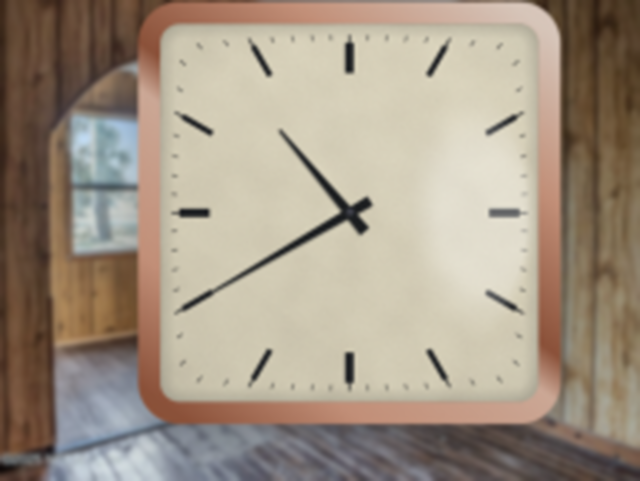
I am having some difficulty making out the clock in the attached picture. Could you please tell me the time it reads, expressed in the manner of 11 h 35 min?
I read 10 h 40 min
